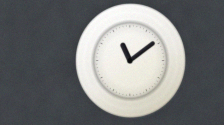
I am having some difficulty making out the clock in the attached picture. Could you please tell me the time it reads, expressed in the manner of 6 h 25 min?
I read 11 h 09 min
